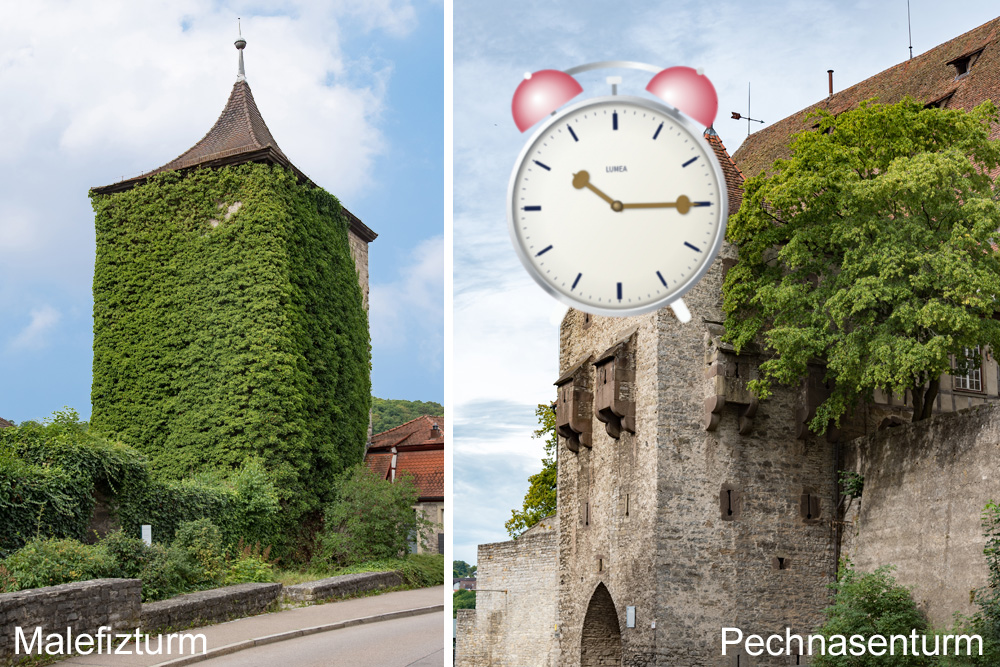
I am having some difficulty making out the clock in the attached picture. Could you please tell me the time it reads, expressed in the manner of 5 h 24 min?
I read 10 h 15 min
